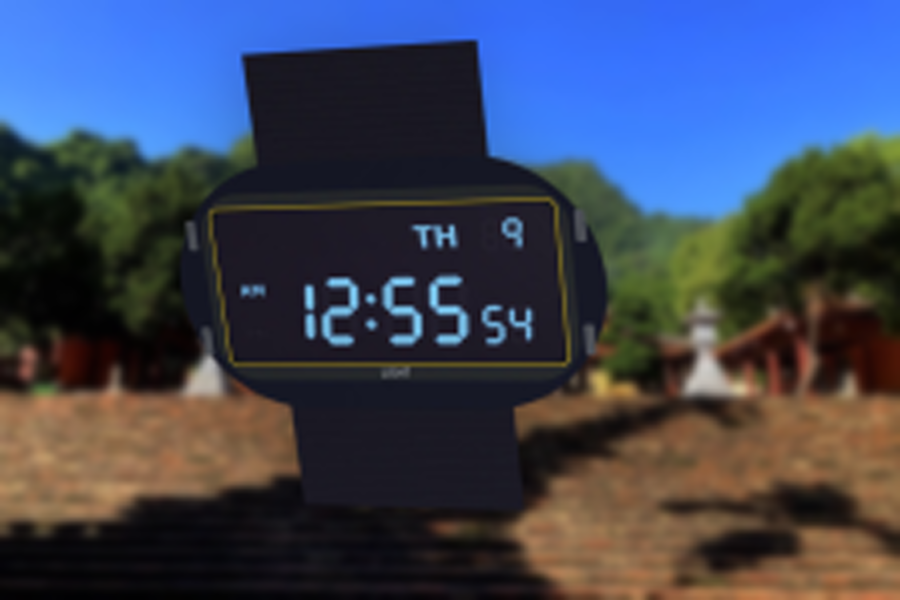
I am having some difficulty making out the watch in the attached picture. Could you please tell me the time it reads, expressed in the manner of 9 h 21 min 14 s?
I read 12 h 55 min 54 s
